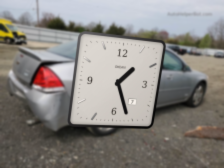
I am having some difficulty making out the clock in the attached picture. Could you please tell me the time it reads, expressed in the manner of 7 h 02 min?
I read 1 h 26 min
